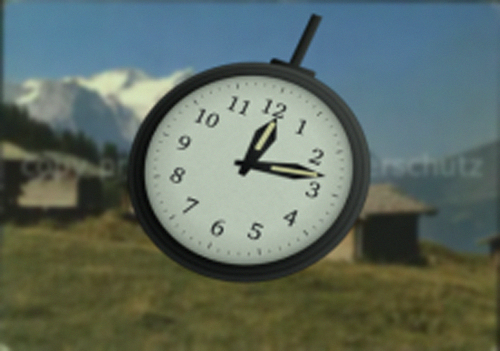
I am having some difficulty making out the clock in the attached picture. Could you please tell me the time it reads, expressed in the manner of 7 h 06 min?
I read 12 h 13 min
